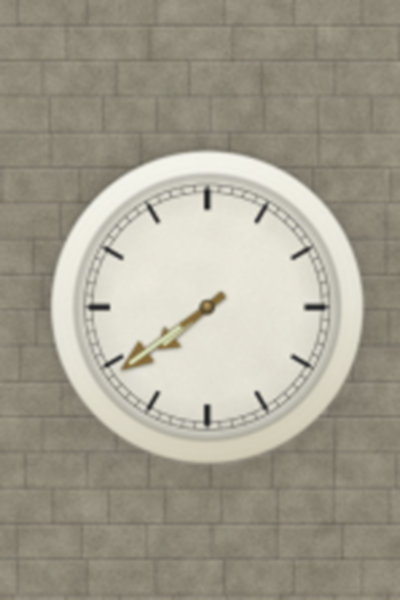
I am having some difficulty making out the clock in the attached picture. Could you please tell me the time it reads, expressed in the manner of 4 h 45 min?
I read 7 h 39 min
